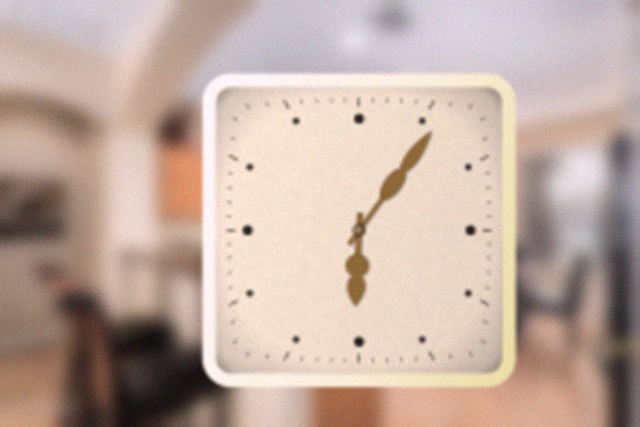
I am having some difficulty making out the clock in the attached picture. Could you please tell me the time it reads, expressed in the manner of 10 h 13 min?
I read 6 h 06 min
